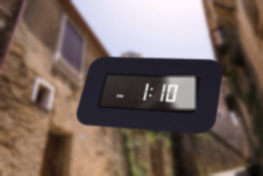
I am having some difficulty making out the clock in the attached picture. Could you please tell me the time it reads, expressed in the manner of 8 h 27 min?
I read 1 h 10 min
